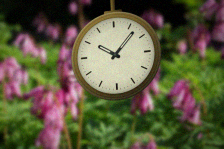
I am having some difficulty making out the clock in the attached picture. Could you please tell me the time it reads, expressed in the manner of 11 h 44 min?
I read 10 h 07 min
